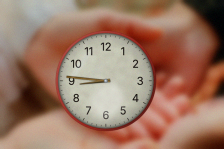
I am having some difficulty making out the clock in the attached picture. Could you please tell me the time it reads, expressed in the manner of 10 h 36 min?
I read 8 h 46 min
